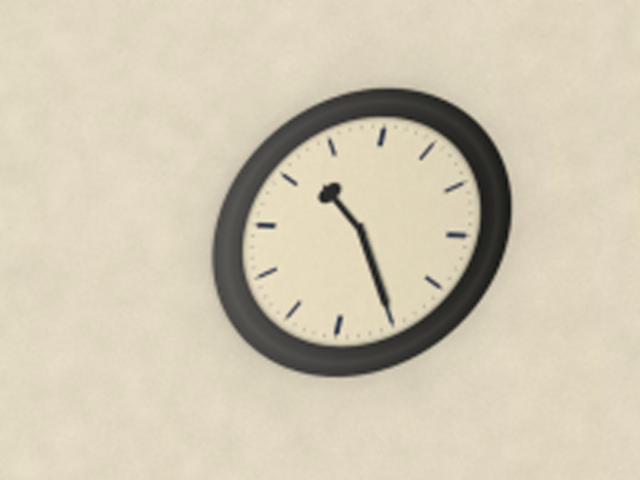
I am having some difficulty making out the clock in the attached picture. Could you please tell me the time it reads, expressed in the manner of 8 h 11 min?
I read 10 h 25 min
